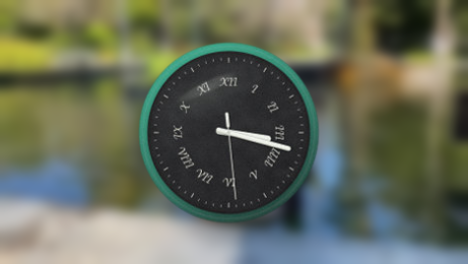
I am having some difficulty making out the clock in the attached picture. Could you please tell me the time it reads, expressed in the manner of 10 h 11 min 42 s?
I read 3 h 17 min 29 s
